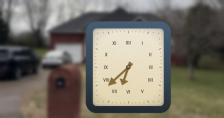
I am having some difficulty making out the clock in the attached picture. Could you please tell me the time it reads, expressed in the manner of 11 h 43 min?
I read 6 h 38 min
